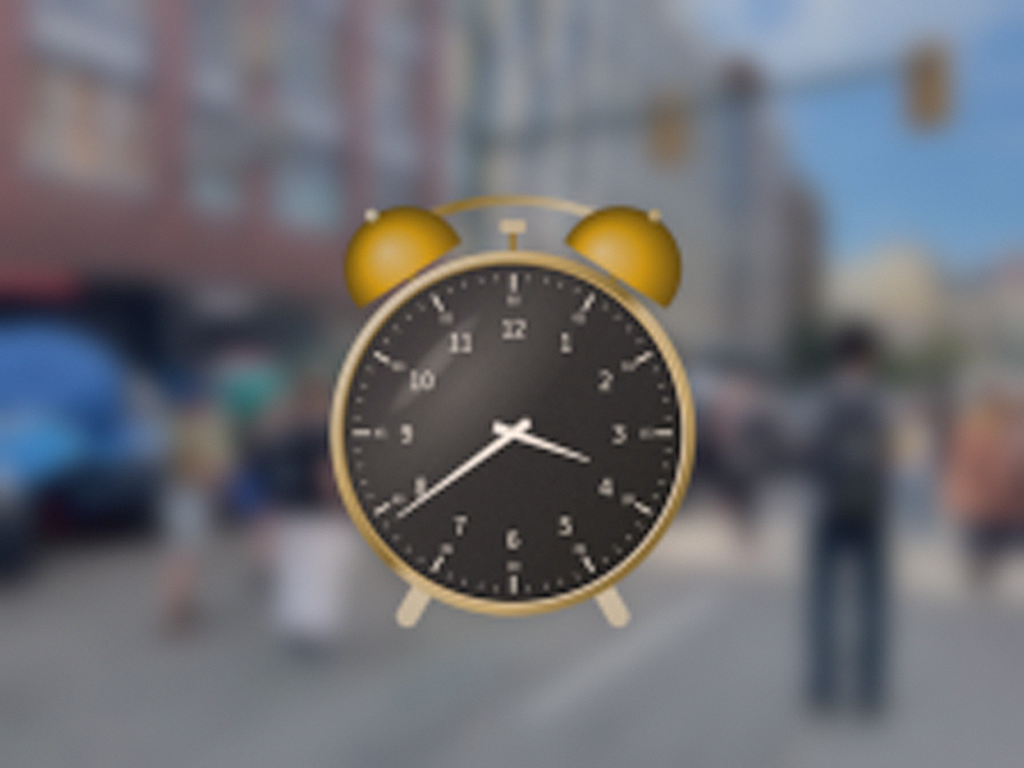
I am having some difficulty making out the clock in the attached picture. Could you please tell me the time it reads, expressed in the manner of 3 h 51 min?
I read 3 h 39 min
